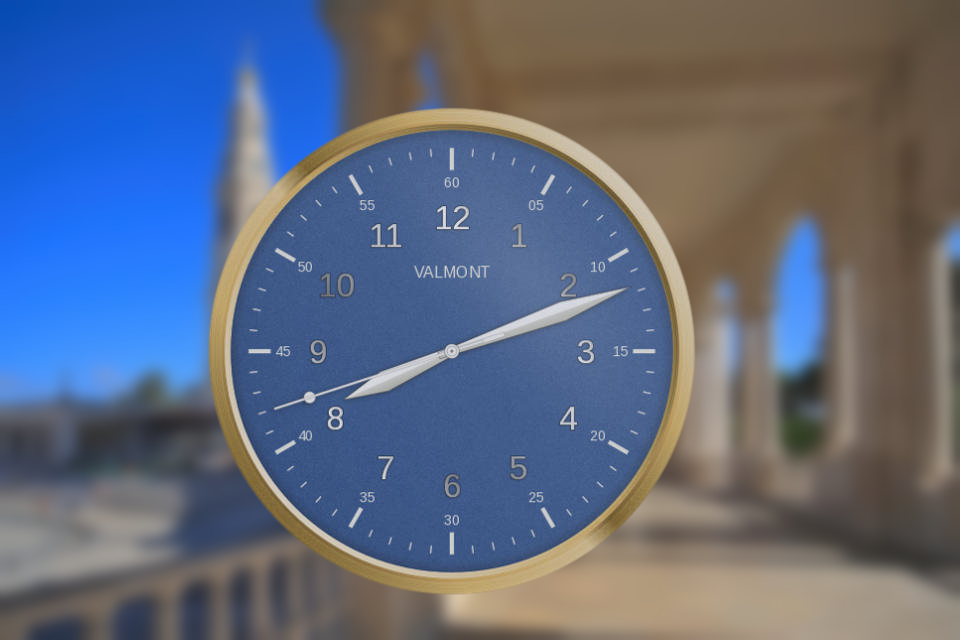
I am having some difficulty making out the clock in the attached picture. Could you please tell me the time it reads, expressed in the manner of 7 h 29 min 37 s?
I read 8 h 11 min 42 s
